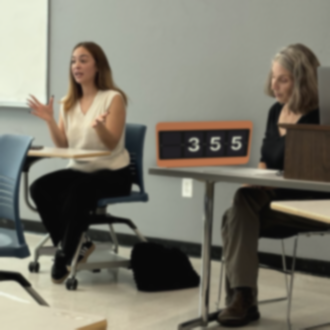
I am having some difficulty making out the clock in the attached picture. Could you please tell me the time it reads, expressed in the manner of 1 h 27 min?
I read 3 h 55 min
